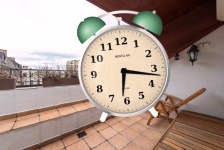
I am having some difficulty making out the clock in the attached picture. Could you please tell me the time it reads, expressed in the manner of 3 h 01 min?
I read 6 h 17 min
